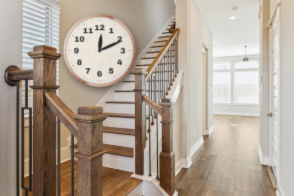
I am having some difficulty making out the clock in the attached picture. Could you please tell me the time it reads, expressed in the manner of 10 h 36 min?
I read 12 h 11 min
